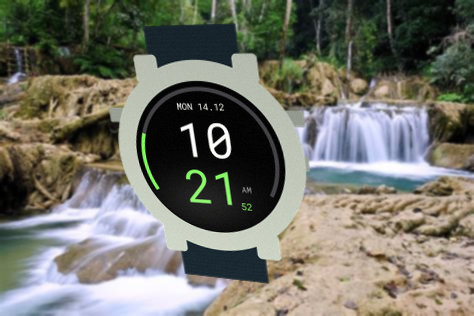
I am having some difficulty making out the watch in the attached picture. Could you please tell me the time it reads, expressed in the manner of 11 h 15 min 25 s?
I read 10 h 21 min 52 s
